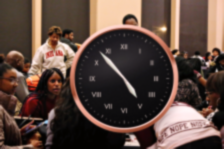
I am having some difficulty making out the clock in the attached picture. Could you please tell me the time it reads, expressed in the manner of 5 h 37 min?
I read 4 h 53 min
